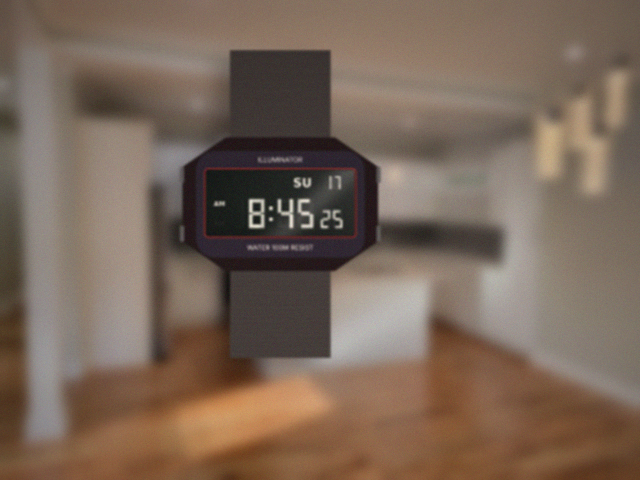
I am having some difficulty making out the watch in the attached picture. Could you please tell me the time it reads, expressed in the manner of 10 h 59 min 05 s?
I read 8 h 45 min 25 s
